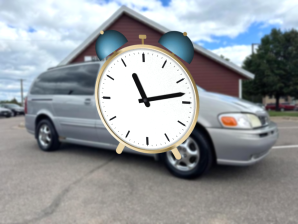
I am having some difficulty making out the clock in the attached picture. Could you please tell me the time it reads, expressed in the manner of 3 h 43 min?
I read 11 h 13 min
